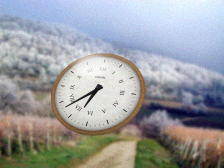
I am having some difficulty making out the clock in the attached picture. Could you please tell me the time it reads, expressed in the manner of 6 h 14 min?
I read 6 h 38 min
